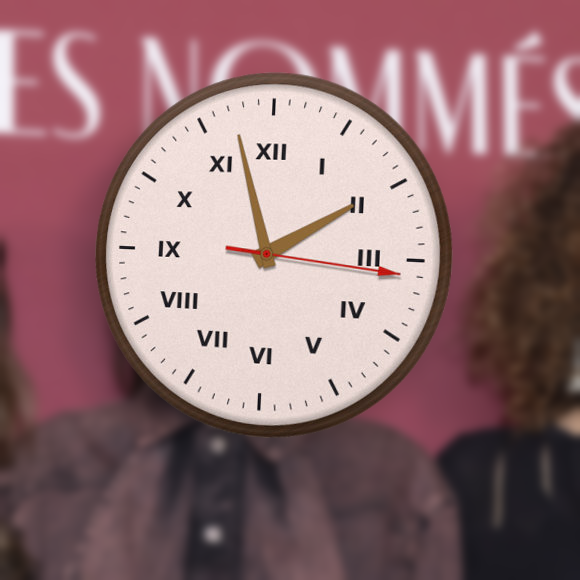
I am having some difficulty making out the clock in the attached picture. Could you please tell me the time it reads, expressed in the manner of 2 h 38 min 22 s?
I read 1 h 57 min 16 s
